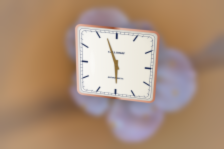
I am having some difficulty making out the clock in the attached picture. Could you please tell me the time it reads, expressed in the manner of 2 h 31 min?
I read 5 h 57 min
